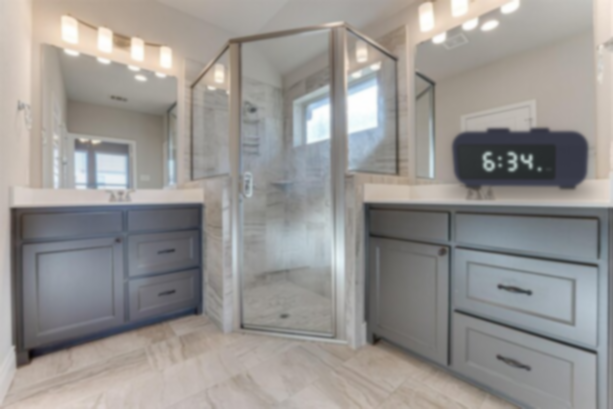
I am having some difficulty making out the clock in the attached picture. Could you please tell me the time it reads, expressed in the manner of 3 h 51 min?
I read 6 h 34 min
